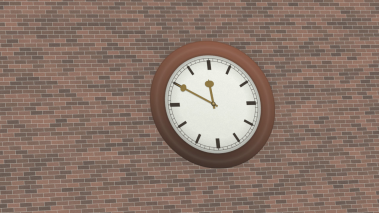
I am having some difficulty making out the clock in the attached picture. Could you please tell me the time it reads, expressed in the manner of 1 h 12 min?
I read 11 h 50 min
